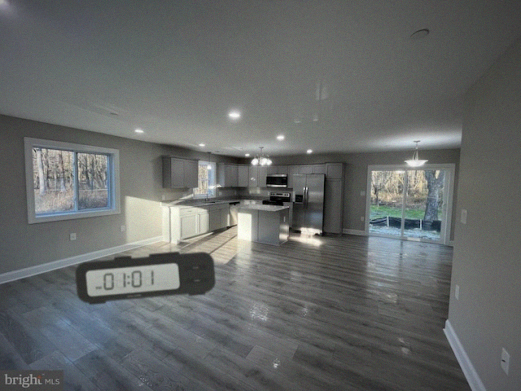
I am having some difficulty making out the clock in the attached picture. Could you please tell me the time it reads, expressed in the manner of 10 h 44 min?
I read 1 h 01 min
